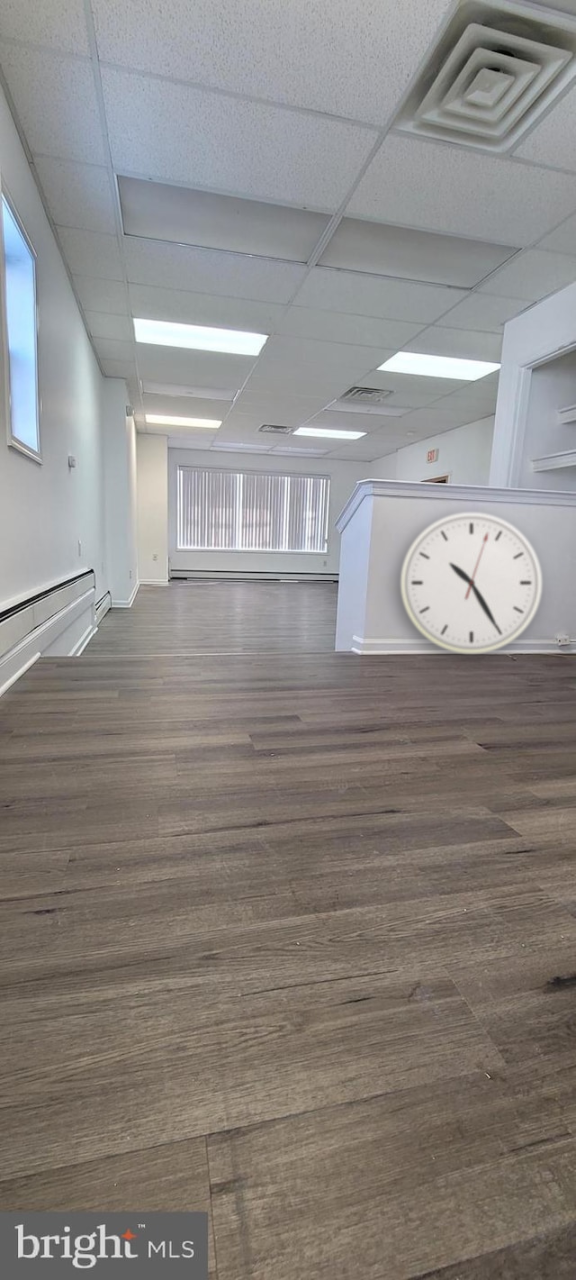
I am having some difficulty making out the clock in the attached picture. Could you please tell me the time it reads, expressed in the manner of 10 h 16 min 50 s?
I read 10 h 25 min 03 s
